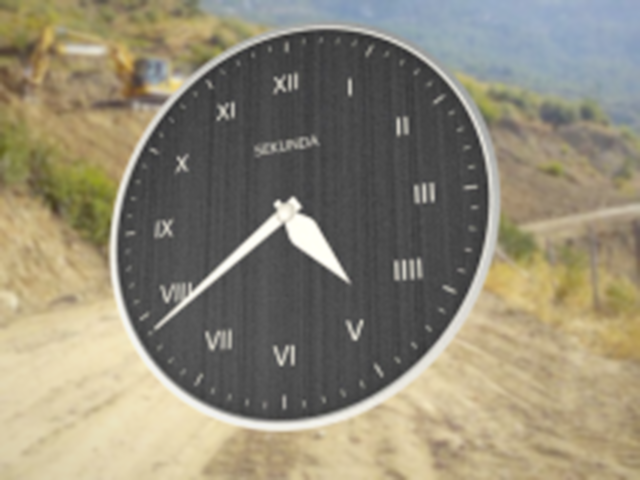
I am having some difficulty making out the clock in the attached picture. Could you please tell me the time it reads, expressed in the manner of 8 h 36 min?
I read 4 h 39 min
